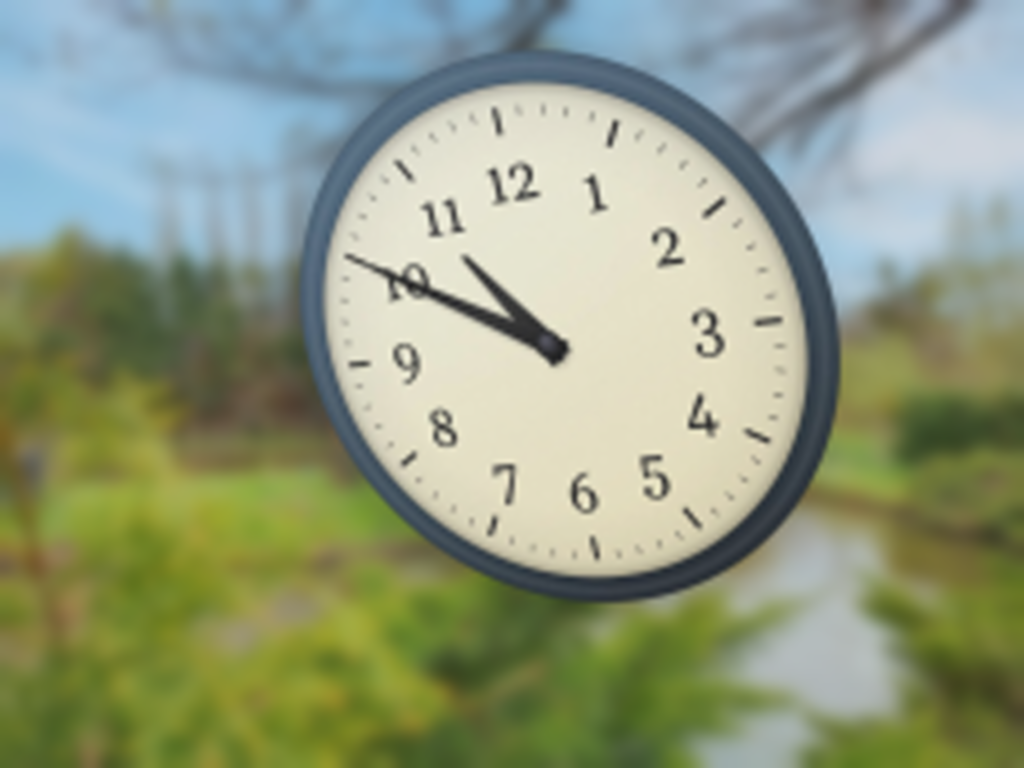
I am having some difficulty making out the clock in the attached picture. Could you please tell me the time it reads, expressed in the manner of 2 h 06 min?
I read 10 h 50 min
